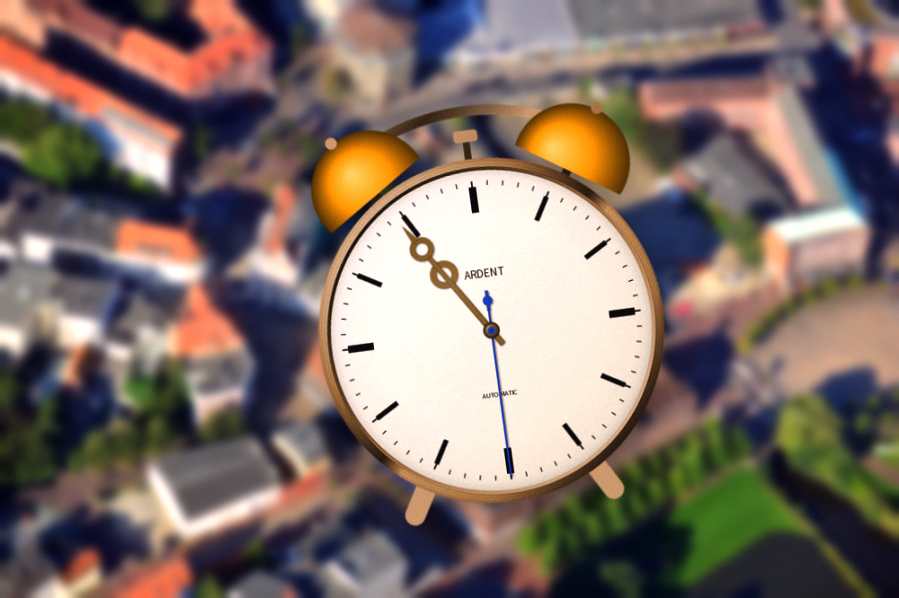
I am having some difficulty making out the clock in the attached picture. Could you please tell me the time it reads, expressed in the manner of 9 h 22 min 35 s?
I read 10 h 54 min 30 s
